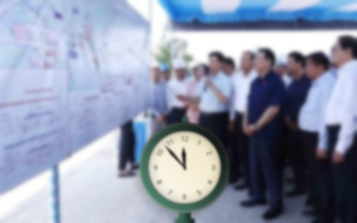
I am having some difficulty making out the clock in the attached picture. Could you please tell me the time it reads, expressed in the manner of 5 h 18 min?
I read 11 h 53 min
